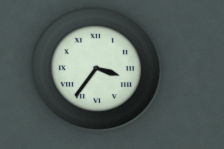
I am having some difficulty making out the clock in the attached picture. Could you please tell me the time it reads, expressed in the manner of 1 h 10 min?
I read 3 h 36 min
